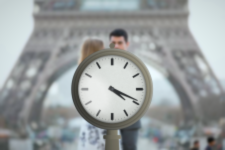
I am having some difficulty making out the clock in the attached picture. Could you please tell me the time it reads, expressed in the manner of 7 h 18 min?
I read 4 h 19 min
